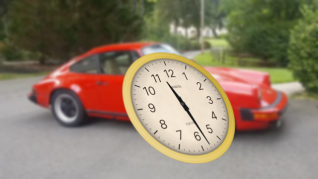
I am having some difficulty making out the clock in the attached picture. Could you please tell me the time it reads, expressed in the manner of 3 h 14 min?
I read 11 h 28 min
